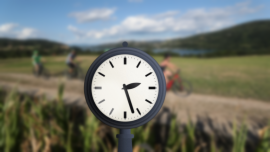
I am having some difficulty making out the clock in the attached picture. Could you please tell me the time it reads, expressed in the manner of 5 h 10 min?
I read 2 h 27 min
